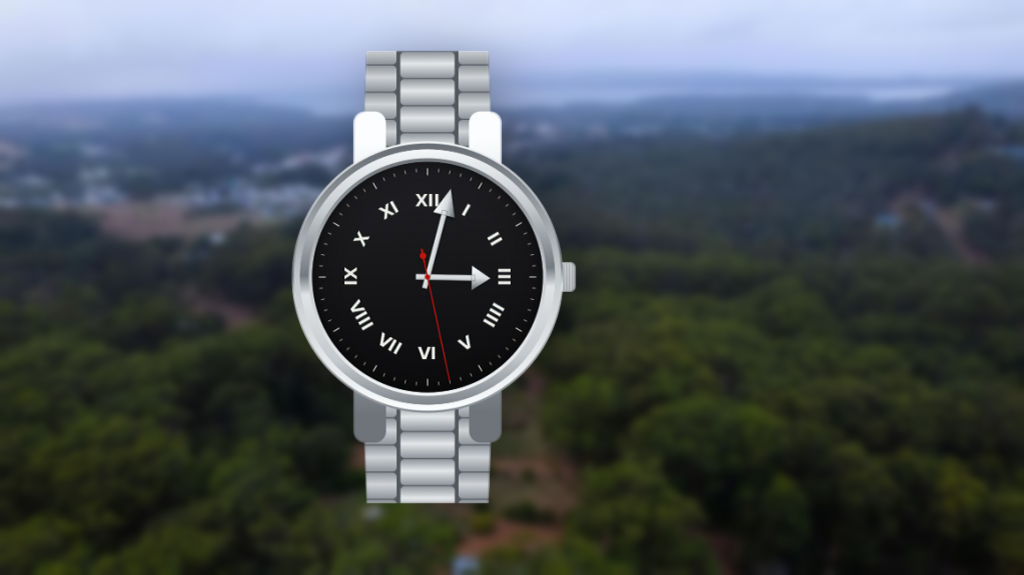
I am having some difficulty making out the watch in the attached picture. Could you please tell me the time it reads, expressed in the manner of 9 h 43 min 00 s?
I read 3 h 02 min 28 s
